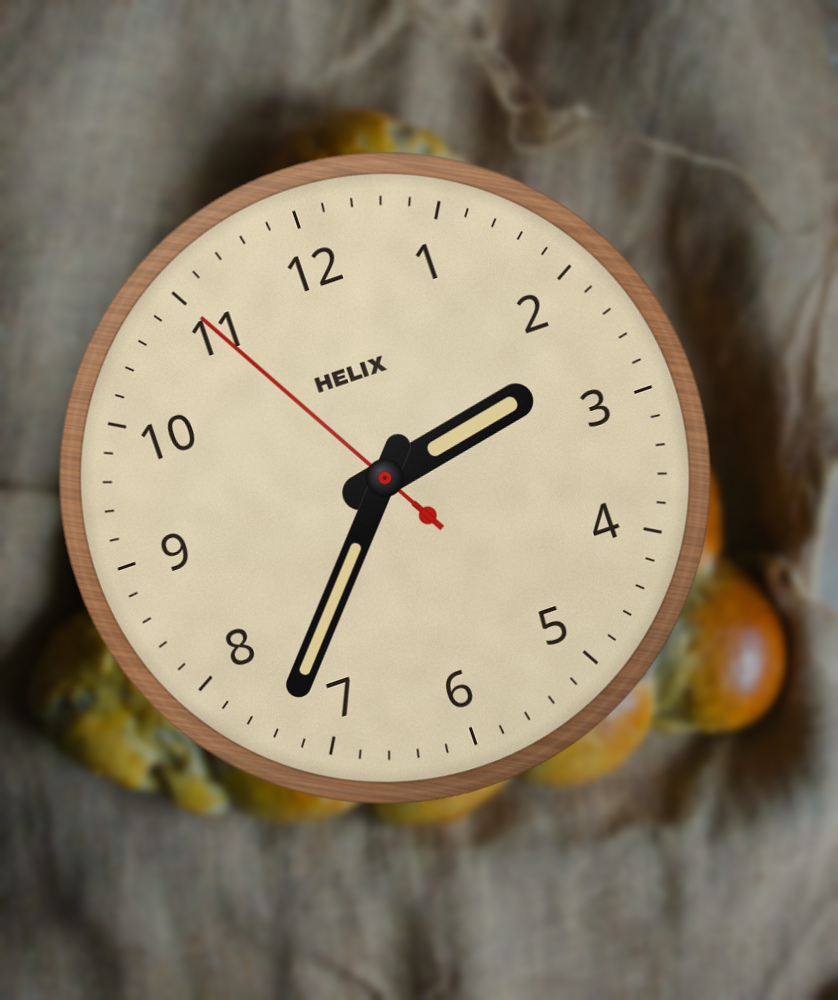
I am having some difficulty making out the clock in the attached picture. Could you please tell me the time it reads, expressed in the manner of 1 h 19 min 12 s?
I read 2 h 36 min 55 s
